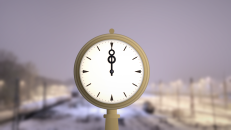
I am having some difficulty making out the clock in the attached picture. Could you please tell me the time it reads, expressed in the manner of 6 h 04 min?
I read 12 h 00 min
